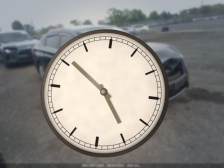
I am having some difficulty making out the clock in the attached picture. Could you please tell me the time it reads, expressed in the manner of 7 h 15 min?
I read 4 h 51 min
